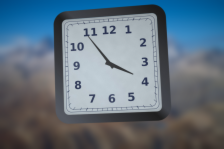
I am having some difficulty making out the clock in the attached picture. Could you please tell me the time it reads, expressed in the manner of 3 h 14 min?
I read 3 h 54 min
